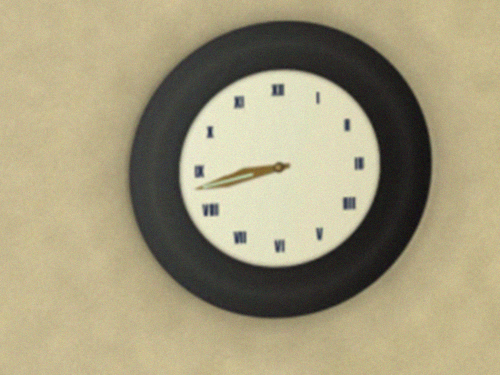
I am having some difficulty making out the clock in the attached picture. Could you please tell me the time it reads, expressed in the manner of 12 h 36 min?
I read 8 h 43 min
